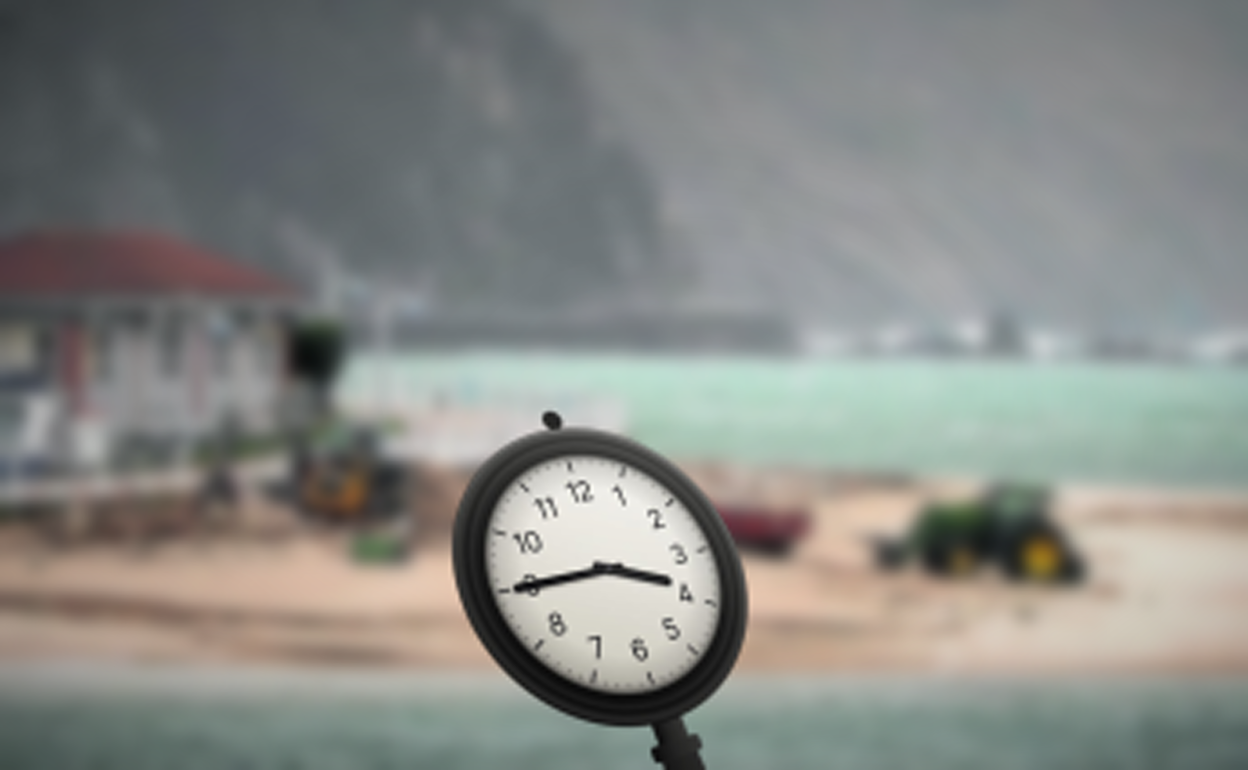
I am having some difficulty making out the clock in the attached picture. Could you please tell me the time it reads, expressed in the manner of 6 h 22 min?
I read 3 h 45 min
